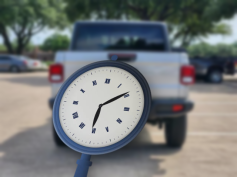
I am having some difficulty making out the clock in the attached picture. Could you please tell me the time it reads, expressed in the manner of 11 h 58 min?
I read 6 h 09 min
